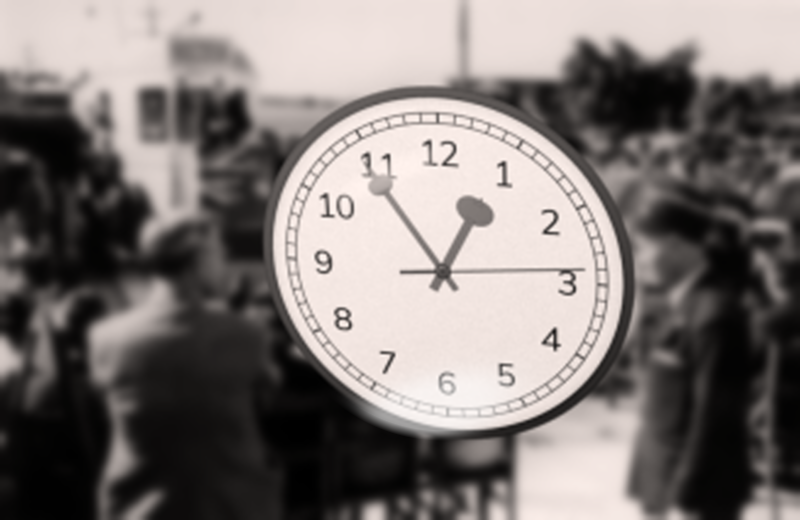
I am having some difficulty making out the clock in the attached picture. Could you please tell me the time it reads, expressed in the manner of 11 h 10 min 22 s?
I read 12 h 54 min 14 s
